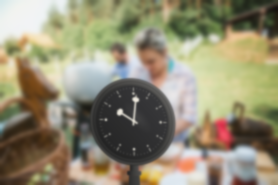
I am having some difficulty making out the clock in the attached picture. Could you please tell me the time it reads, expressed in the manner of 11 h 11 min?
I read 10 h 01 min
